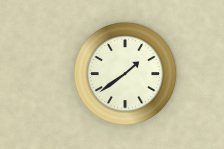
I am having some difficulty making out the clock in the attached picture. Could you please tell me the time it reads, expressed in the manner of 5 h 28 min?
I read 1 h 39 min
